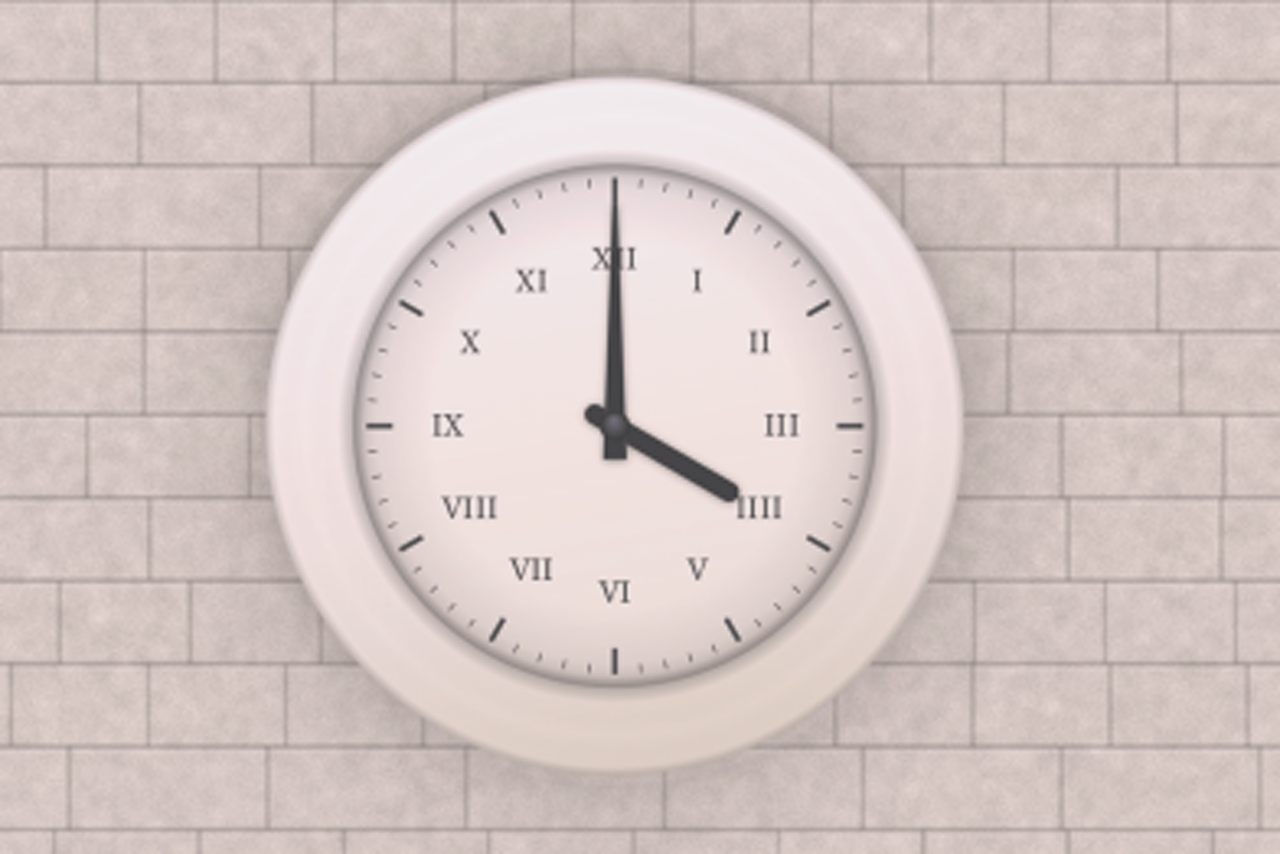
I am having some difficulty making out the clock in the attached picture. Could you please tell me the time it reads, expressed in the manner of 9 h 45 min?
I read 4 h 00 min
